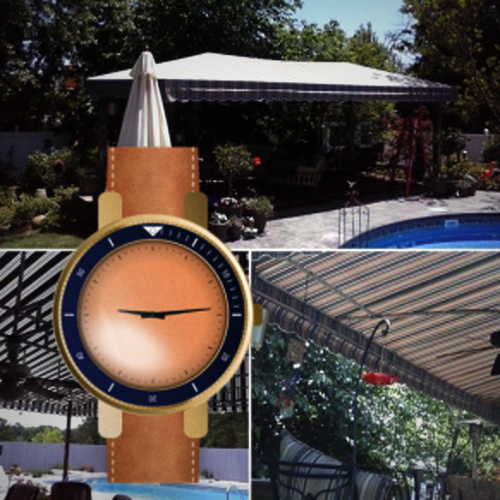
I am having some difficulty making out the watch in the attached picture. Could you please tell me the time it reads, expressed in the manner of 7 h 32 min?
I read 9 h 14 min
